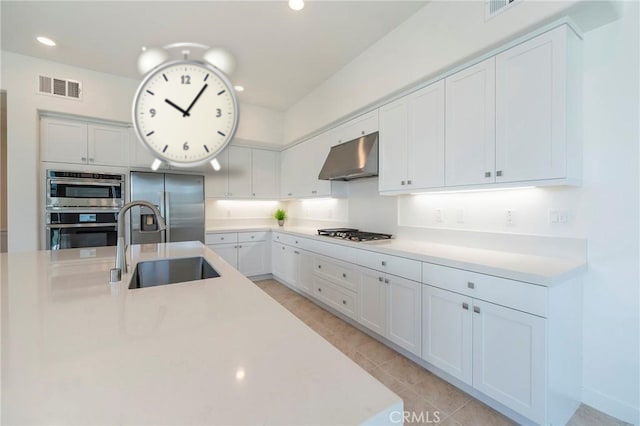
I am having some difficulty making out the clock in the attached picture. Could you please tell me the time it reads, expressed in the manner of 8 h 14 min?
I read 10 h 06 min
